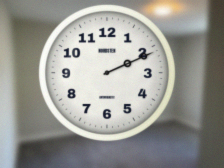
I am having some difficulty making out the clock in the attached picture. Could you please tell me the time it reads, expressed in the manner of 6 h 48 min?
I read 2 h 11 min
